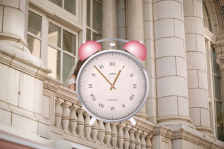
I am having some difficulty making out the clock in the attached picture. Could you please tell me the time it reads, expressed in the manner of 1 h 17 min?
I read 12 h 53 min
